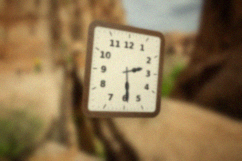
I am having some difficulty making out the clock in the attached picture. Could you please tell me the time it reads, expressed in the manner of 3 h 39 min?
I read 2 h 29 min
